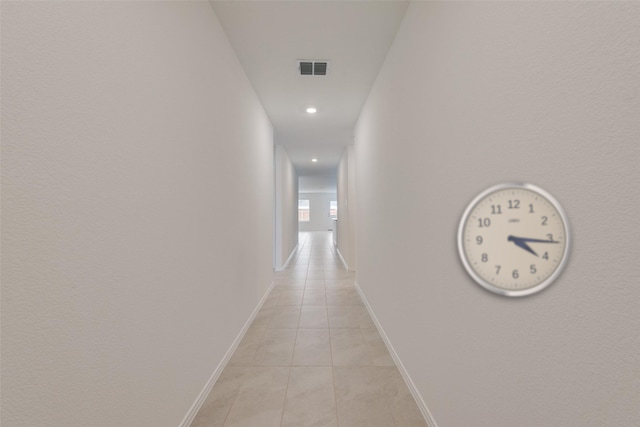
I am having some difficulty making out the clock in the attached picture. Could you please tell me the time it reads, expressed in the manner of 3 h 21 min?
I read 4 h 16 min
